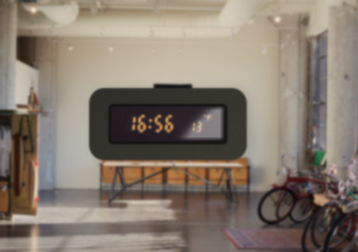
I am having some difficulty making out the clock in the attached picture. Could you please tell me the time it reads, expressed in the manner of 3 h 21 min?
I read 16 h 56 min
